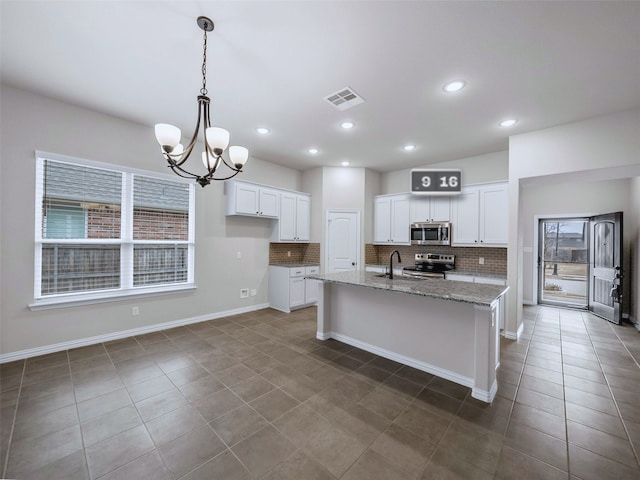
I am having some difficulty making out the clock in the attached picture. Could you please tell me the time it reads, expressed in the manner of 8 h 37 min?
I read 9 h 16 min
